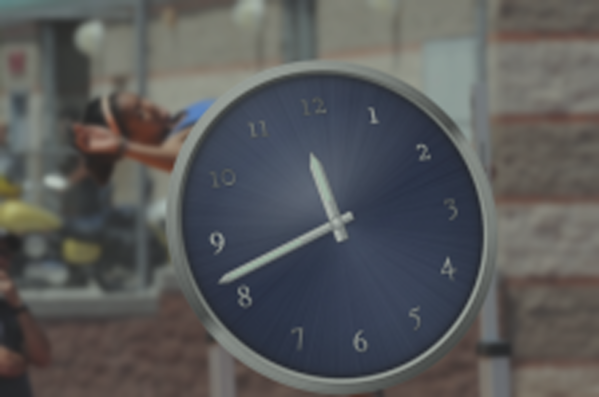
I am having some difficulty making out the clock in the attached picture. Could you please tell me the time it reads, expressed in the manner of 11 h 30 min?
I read 11 h 42 min
